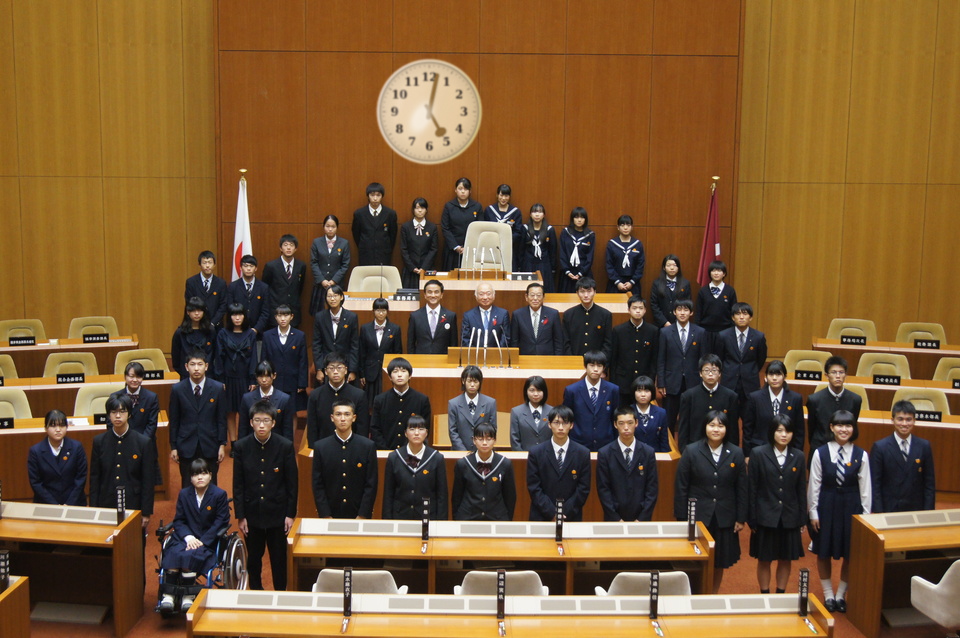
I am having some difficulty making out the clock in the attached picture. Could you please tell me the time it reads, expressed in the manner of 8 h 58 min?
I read 5 h 02 min
